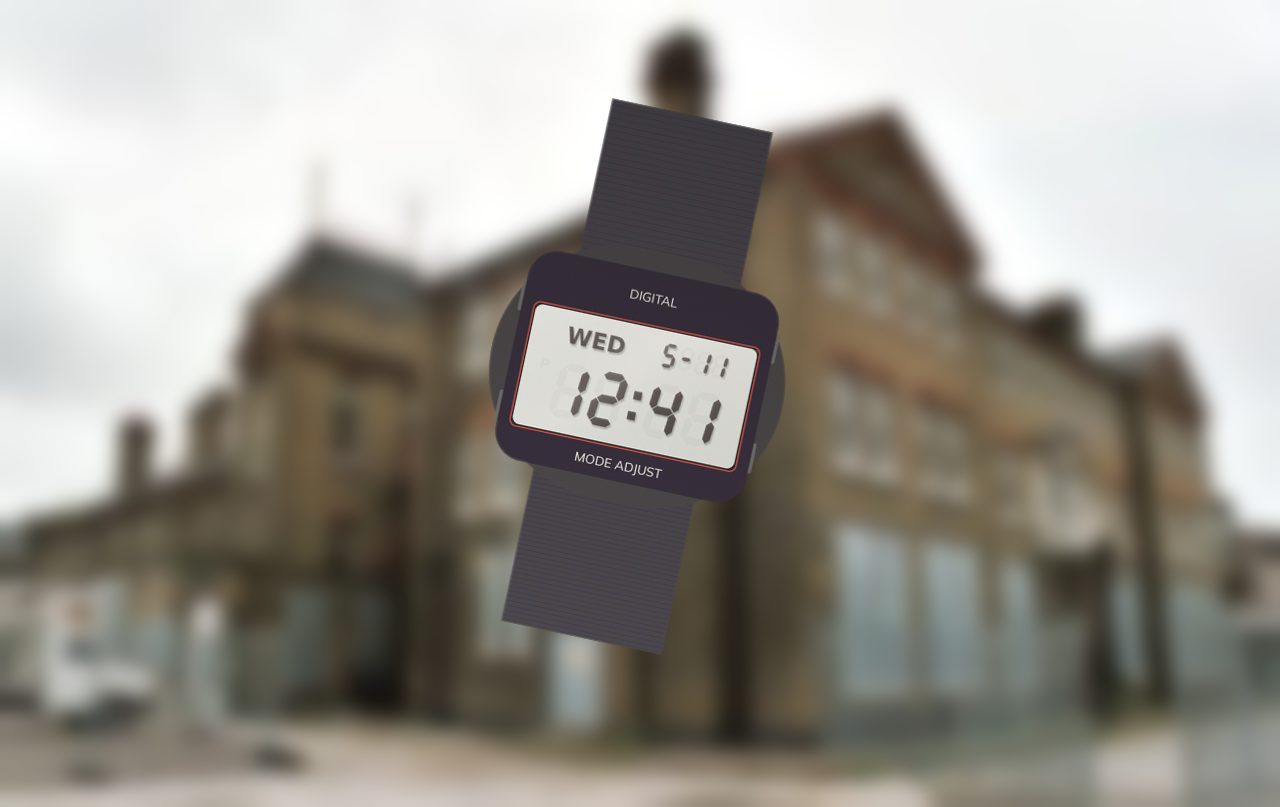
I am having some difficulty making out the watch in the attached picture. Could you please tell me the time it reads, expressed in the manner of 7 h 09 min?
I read 12 h 41 min
